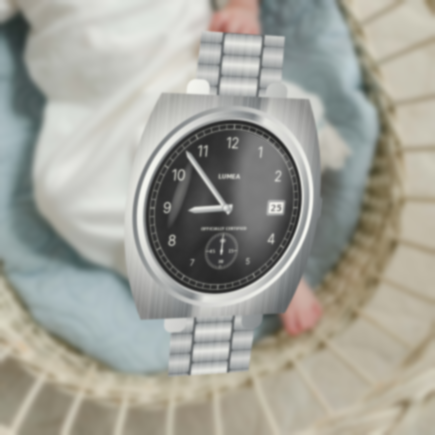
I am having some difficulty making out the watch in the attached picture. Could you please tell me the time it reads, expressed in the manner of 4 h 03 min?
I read 8 h 53 min
